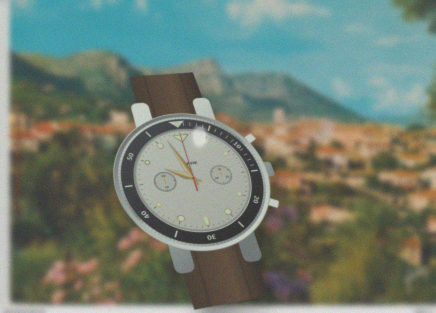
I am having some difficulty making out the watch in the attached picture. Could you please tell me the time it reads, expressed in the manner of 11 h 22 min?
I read 9 h 57 min
